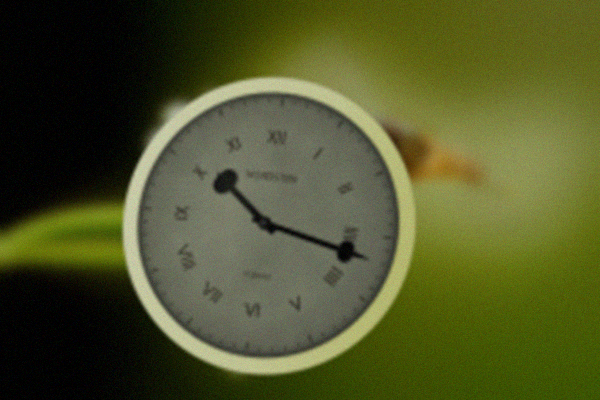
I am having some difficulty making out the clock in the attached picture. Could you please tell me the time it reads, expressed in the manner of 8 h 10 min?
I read 10 h 17 min
